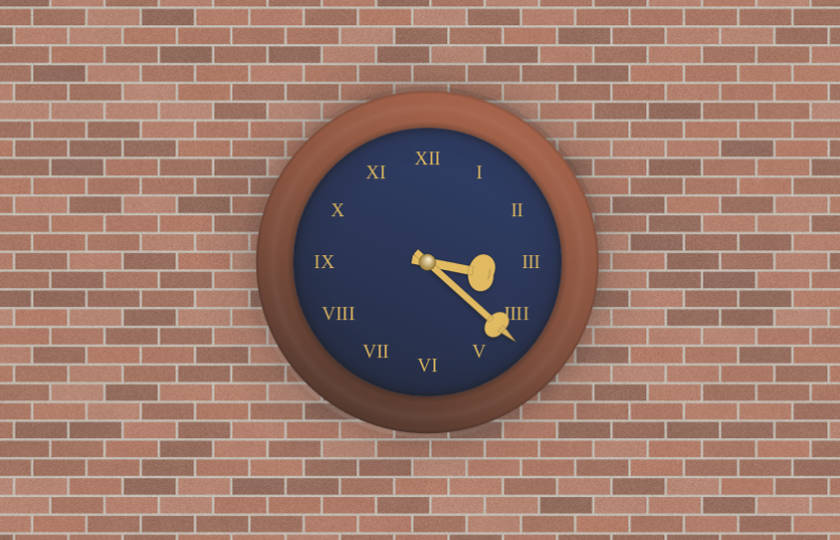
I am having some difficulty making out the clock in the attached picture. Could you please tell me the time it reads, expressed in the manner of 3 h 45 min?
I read 3 h 22 min
